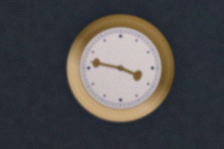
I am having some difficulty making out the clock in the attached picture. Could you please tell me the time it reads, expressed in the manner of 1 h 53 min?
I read 3 h 47 min
